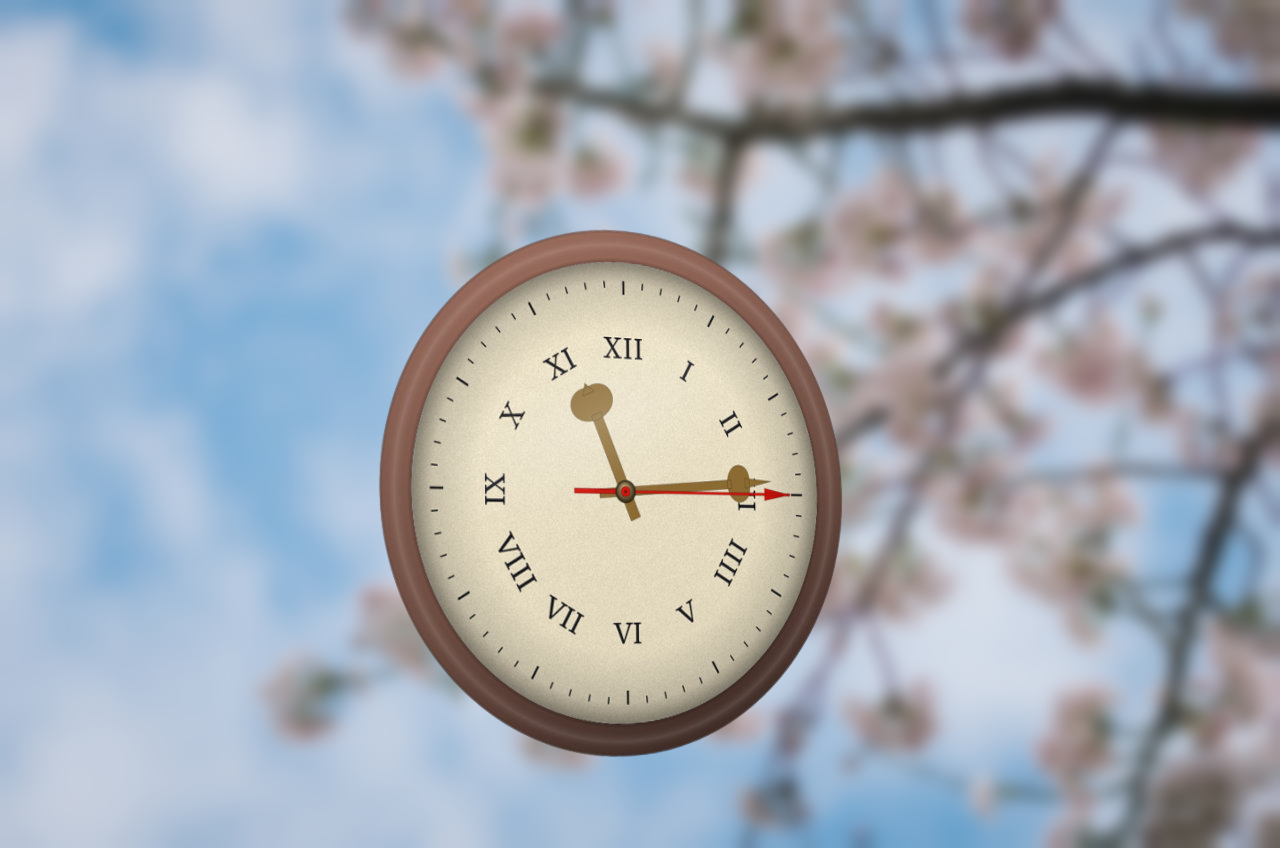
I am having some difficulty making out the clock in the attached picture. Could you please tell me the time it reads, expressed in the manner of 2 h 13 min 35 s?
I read 11 h 14 min 15 s
